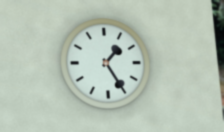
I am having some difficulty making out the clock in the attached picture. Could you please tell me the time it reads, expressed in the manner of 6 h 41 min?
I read 1 h 25 min
